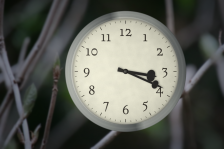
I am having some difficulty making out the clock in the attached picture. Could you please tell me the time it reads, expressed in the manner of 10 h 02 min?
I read 3 h 19 min
